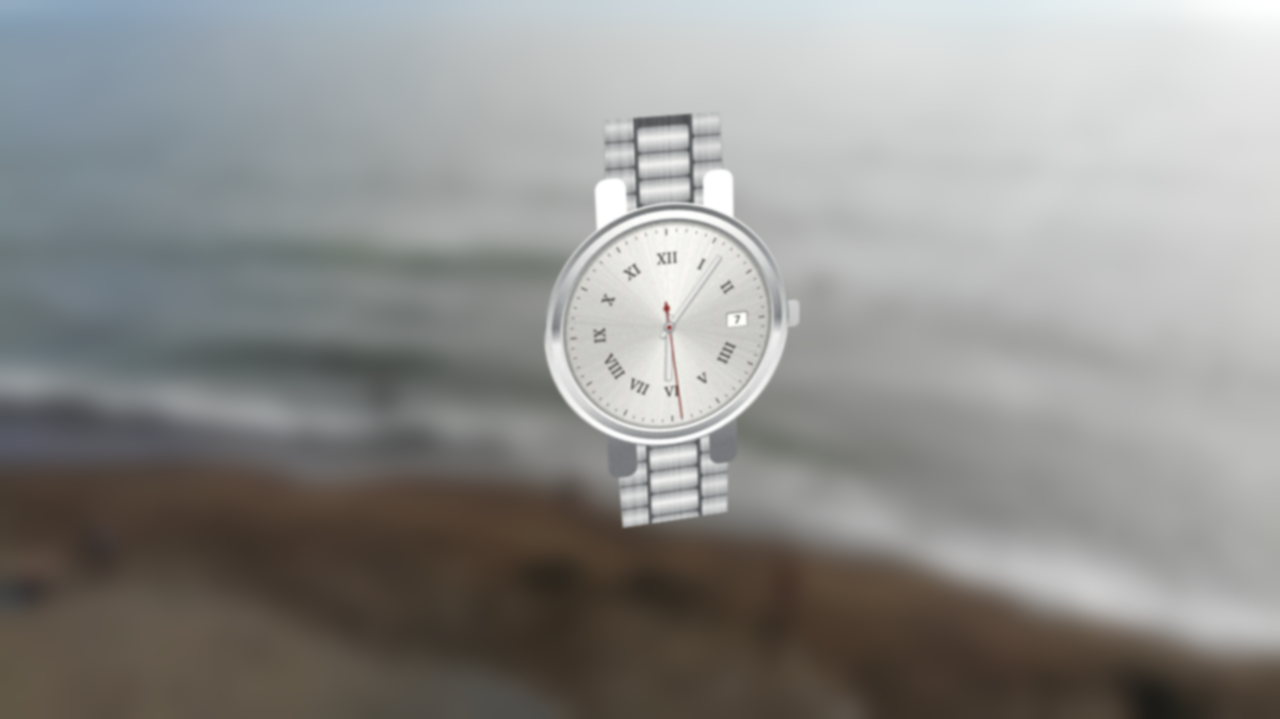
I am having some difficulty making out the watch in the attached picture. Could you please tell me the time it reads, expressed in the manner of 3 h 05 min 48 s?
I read 6 h 06 min 29 s
